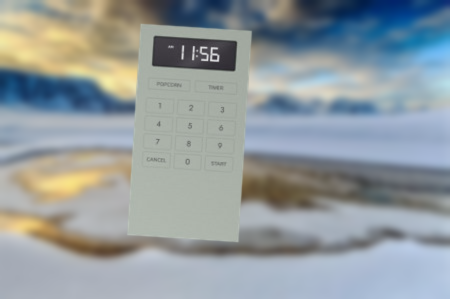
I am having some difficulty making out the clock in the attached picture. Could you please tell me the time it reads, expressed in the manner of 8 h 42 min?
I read 11 h 56 min
